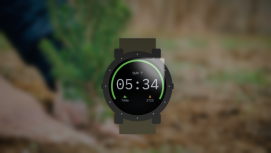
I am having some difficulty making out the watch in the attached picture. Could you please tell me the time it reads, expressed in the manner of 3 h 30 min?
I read 5 h 34 min
